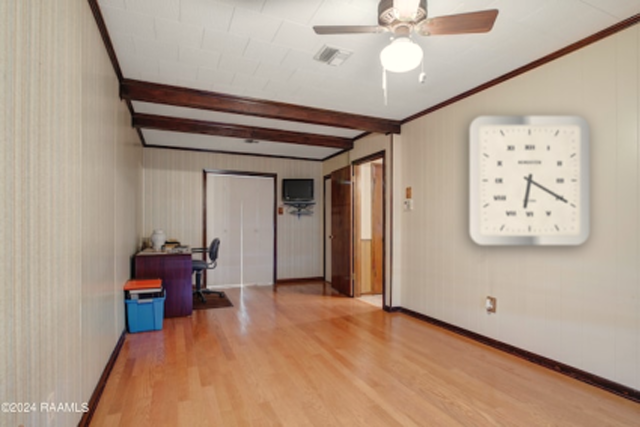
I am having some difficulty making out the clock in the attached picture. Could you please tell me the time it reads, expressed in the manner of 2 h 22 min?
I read 6 h 20 min
